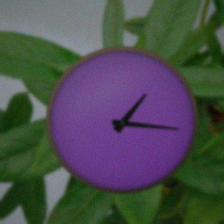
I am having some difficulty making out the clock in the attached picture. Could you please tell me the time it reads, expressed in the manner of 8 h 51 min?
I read 1 h 16 min
